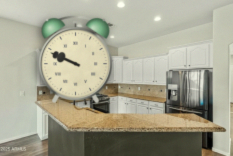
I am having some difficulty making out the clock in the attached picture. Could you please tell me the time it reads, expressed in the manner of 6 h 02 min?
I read 9 h 49 min
